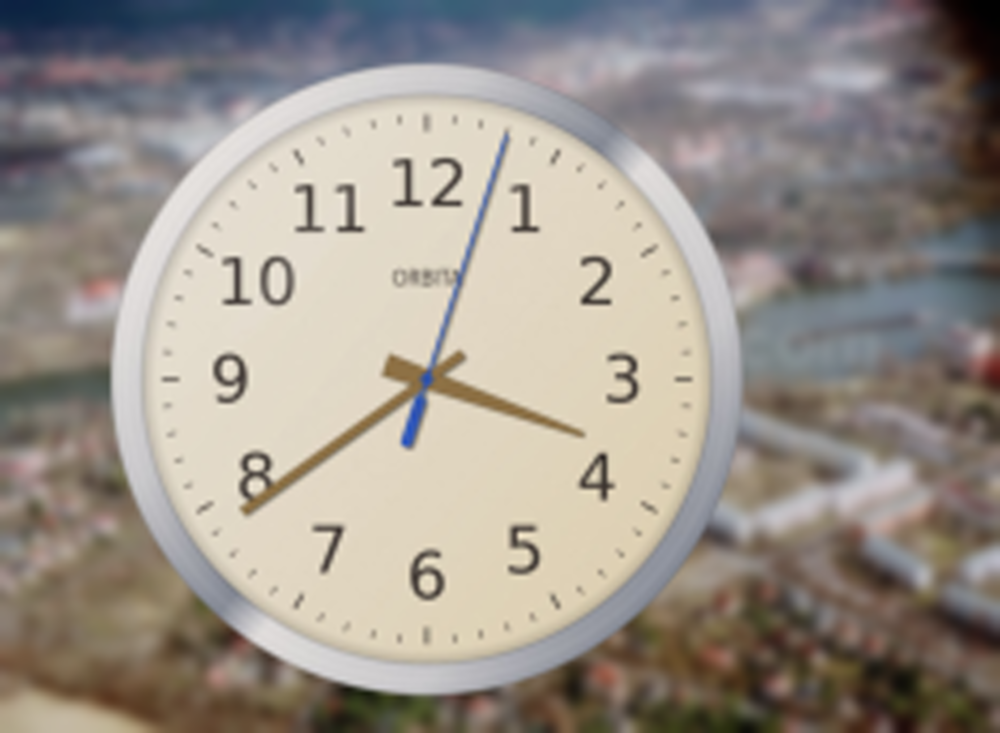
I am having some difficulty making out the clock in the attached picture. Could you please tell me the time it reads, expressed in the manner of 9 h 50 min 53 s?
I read 3 h 39 min 03 s
